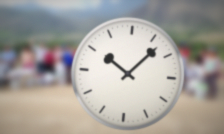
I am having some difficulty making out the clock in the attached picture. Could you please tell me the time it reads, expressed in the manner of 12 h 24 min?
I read 10 h 07 min
